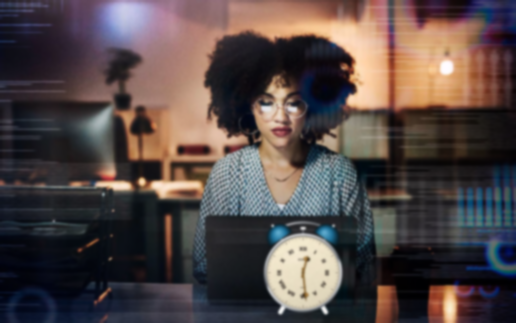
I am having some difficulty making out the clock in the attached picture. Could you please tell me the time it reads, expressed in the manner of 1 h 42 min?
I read 12 h 29 min
